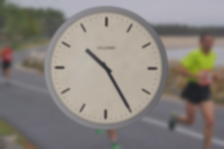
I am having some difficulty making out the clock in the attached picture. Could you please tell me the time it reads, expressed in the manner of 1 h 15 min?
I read 10 h 25 min
